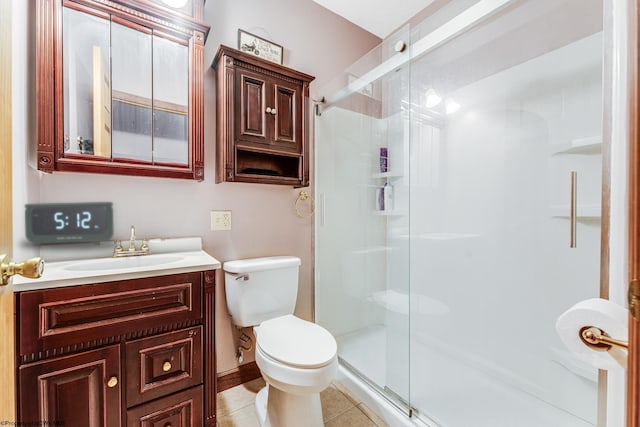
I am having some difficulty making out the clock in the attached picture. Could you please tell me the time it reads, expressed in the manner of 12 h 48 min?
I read 5 h 12 min
